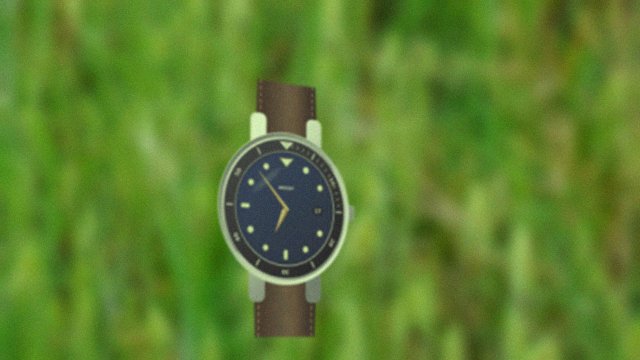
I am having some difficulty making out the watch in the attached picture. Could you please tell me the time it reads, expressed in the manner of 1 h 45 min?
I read 6 h 53 min
